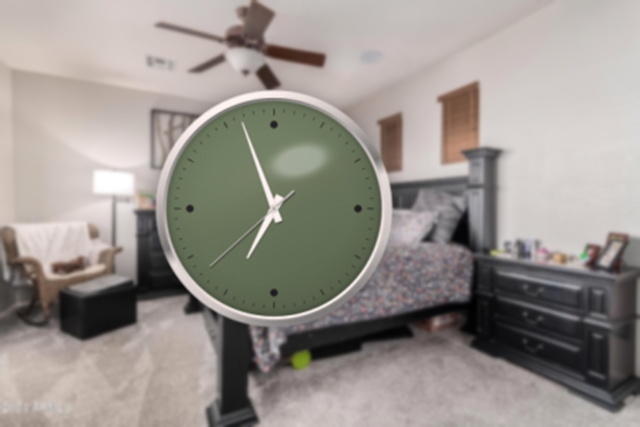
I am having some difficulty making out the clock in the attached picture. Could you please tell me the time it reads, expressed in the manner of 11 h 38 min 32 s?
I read 6 h 56 min 38 s
